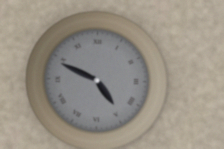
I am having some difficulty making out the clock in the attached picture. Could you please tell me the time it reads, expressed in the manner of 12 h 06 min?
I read 4 h 49 min
